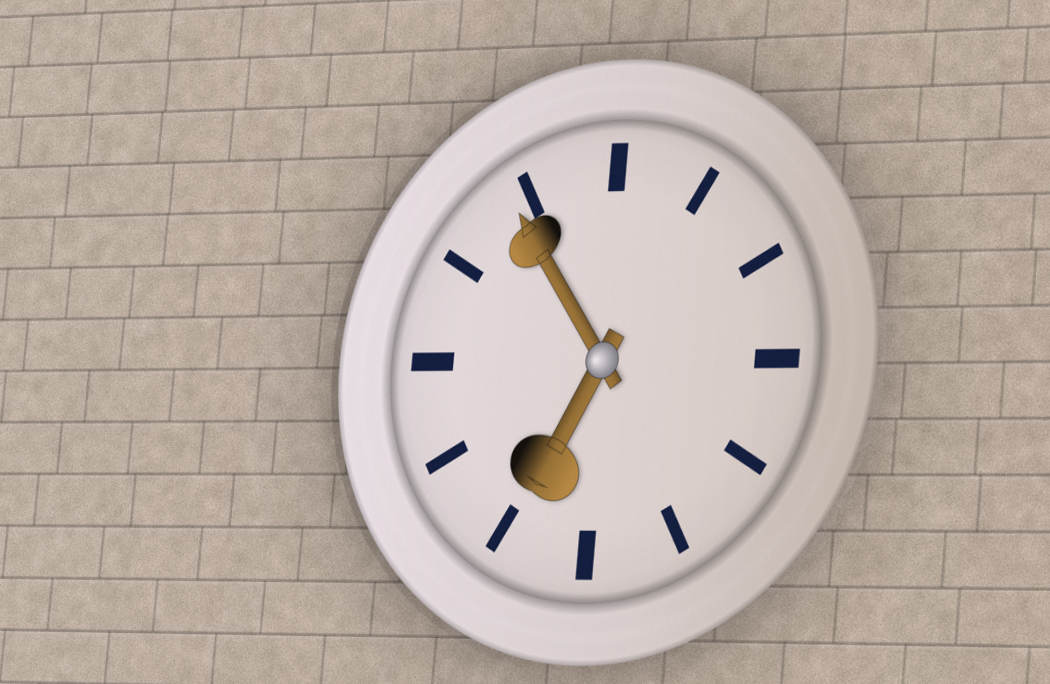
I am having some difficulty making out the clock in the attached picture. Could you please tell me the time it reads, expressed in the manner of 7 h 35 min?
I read 6 h 54 min
